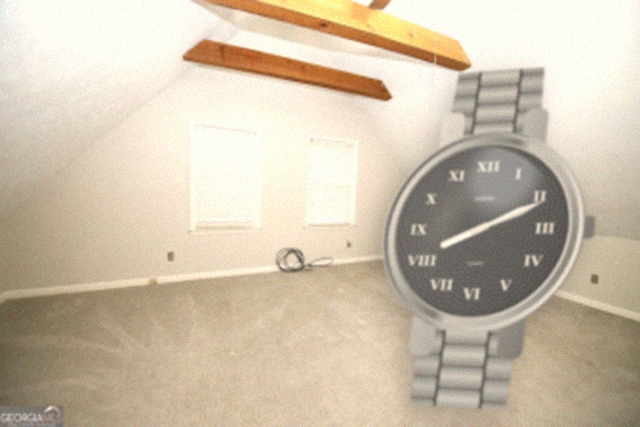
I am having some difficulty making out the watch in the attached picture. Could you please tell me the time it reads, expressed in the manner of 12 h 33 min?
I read 8 h 11 min
